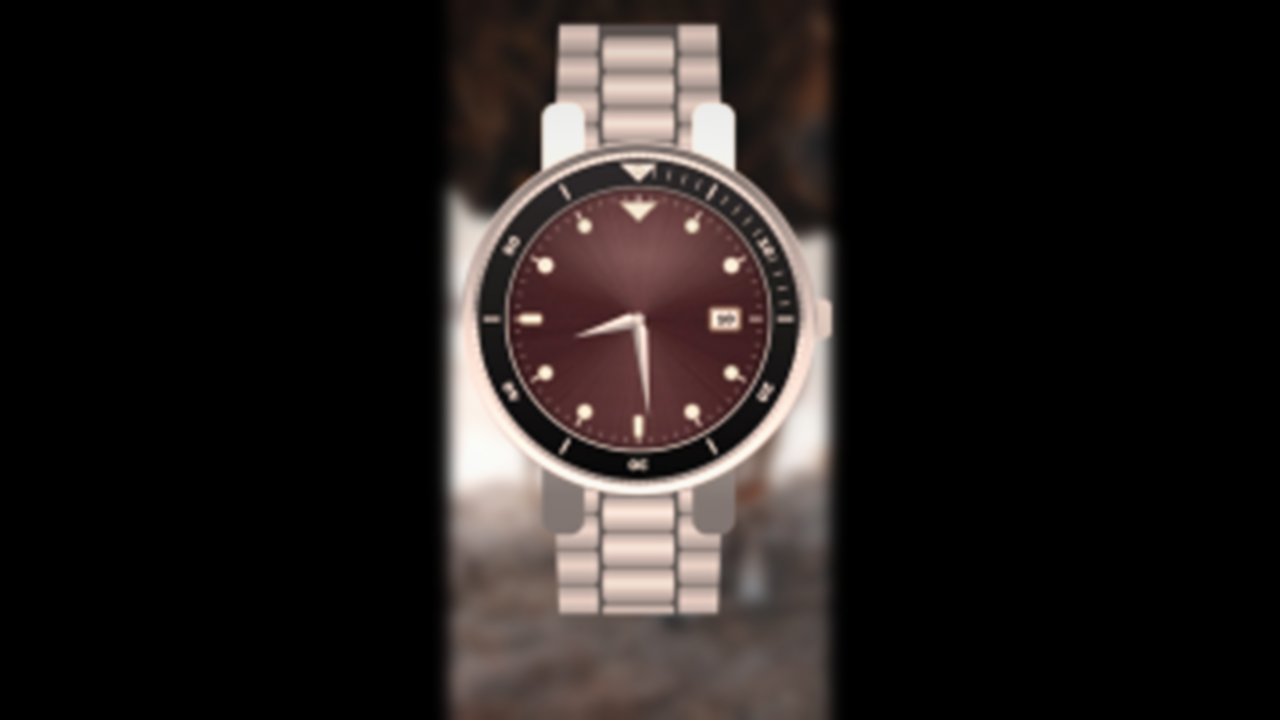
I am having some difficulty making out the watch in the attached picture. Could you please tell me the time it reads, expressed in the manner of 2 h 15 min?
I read 8 h 29 min
